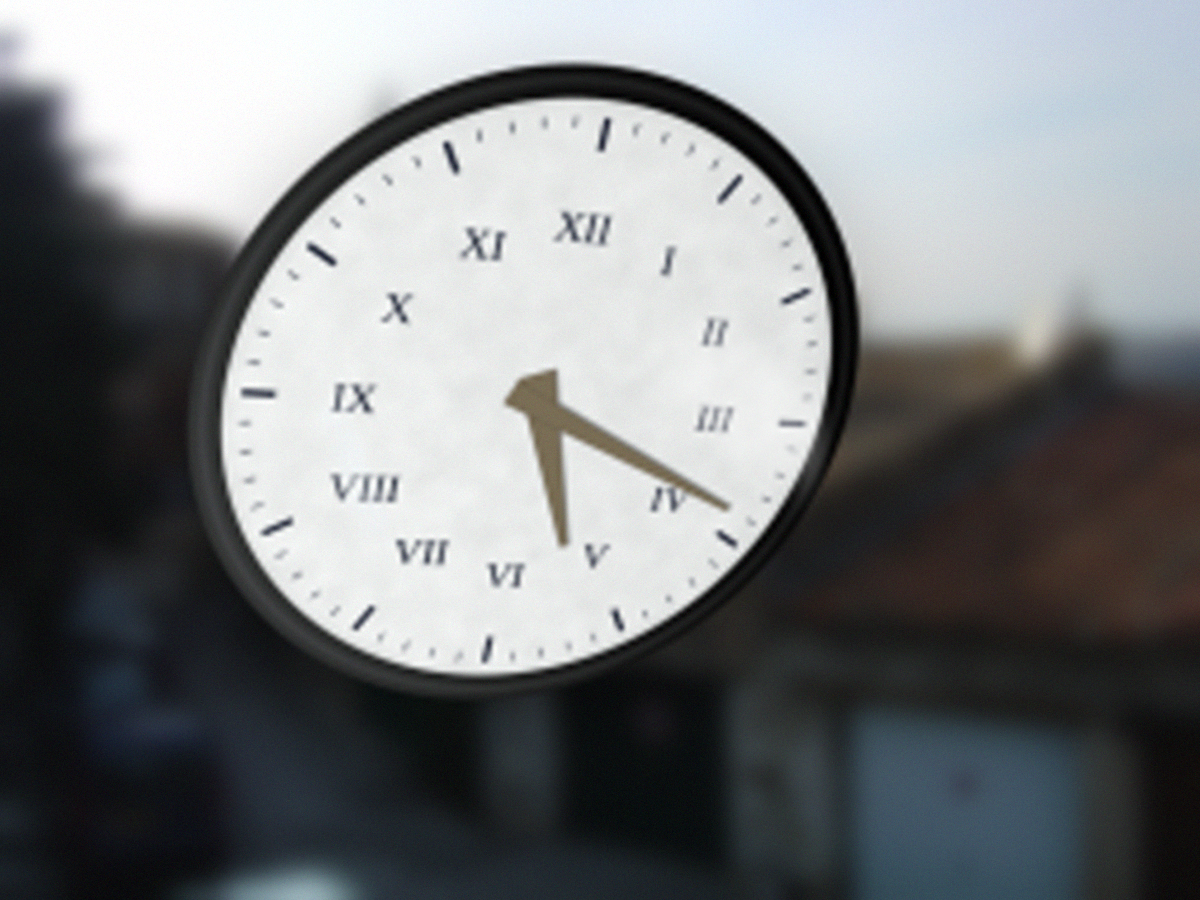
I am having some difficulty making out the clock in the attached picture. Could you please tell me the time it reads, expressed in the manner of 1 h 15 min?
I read 5 h 19 min
